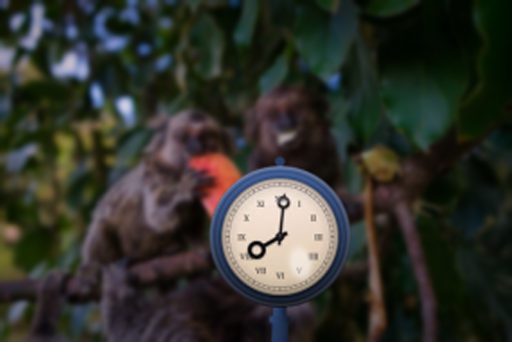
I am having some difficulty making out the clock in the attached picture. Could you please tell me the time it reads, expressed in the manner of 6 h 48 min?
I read 8 h 01 min
